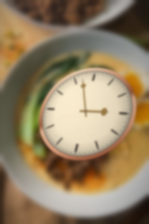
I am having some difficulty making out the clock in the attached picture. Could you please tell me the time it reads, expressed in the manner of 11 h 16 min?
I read 2 h 57 min
